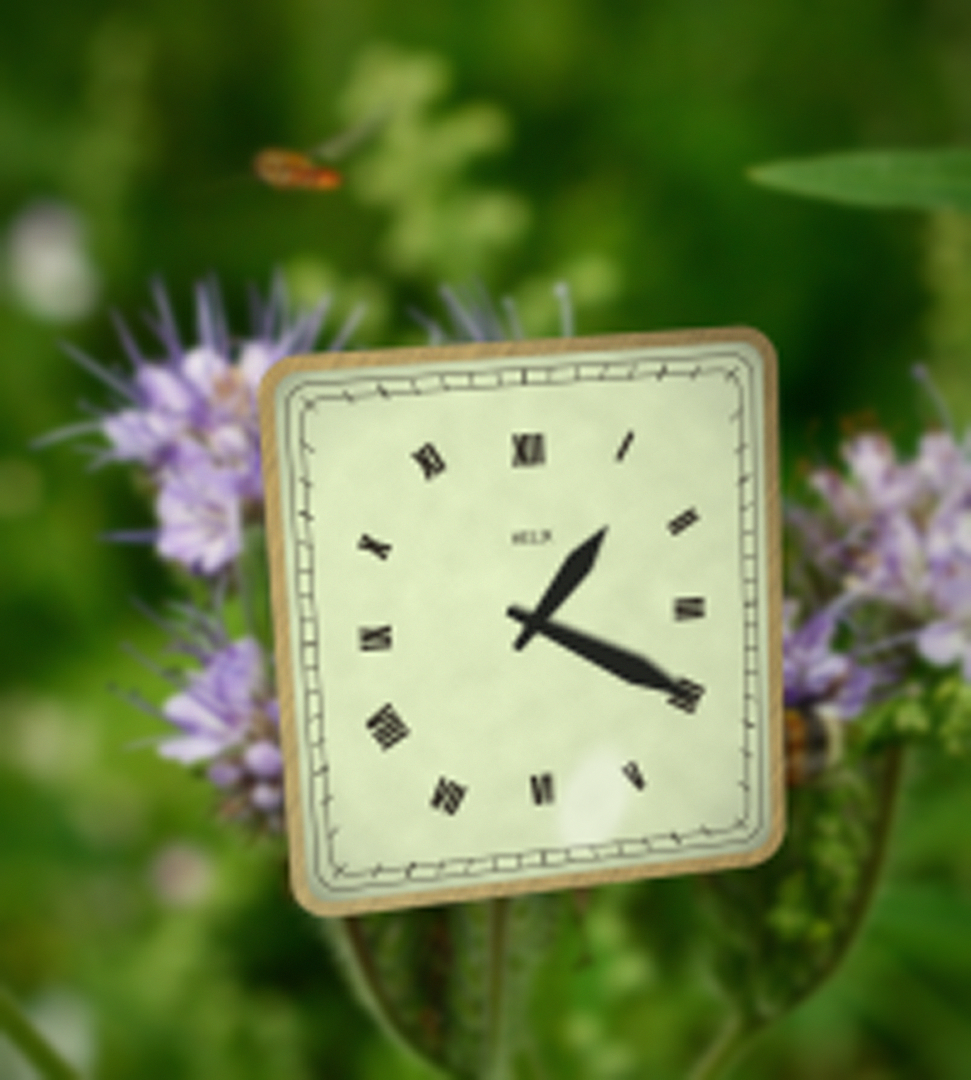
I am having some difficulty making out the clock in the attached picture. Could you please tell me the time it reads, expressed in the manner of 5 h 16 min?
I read 1 h 20 min
